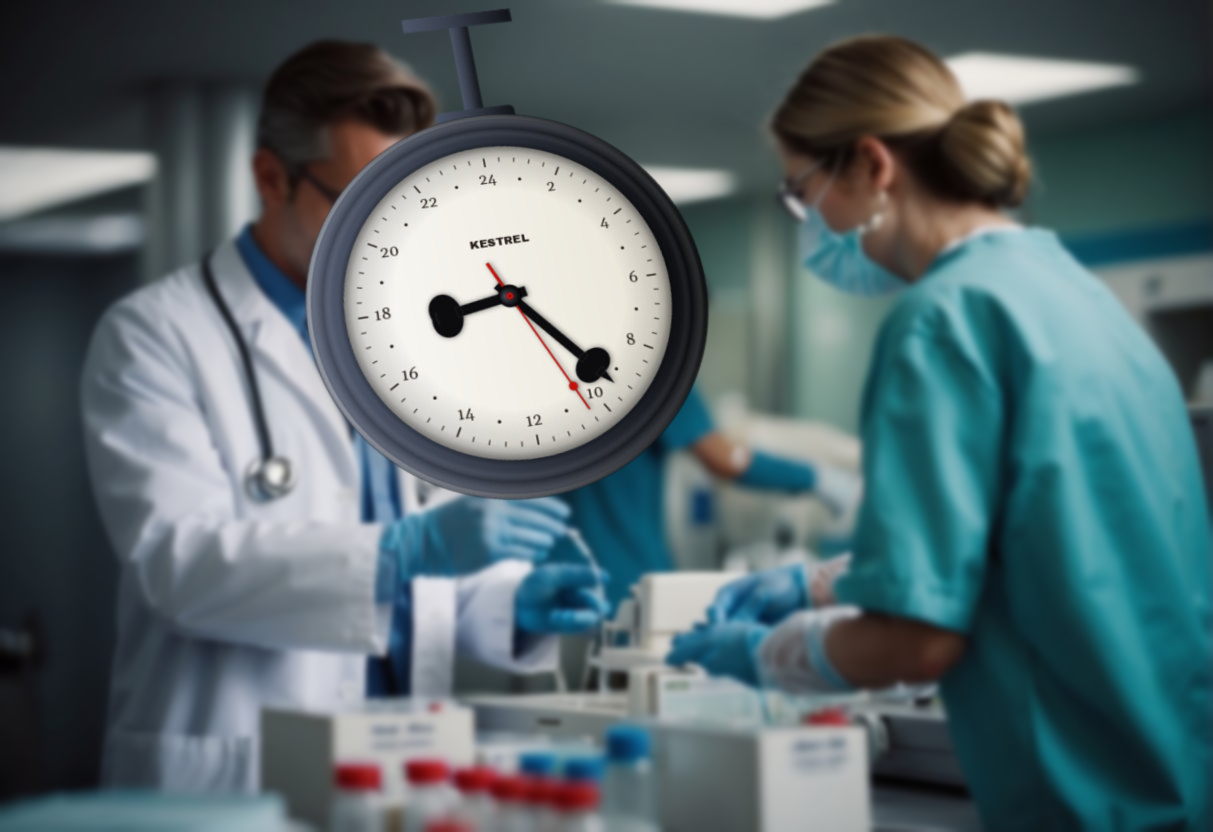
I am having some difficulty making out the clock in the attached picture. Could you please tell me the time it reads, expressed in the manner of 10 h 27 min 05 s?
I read 17 h 23 min 26 s
